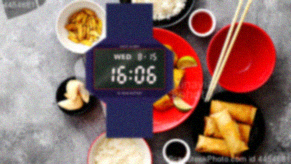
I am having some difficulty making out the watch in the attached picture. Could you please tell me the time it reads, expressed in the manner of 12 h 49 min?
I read 16 h 06 min
